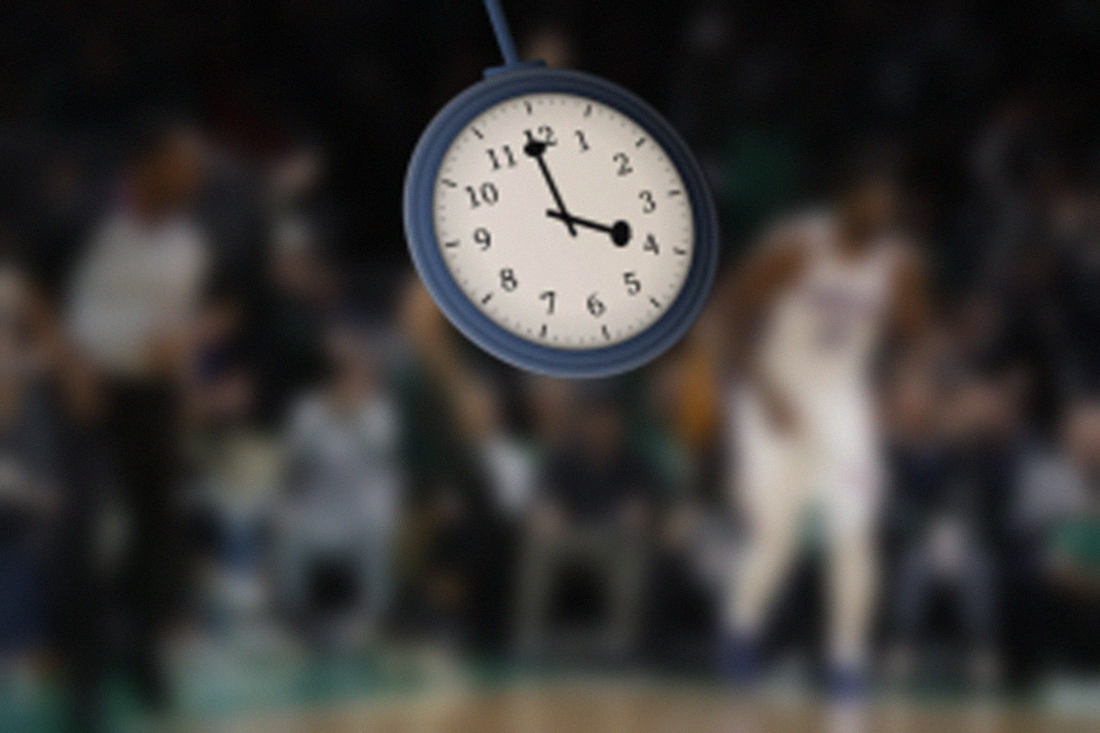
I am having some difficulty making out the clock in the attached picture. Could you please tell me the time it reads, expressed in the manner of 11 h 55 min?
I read 3 h 59 min
